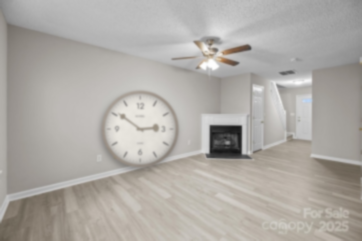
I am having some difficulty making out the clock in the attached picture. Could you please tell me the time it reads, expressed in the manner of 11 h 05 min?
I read 2 h 51 min
